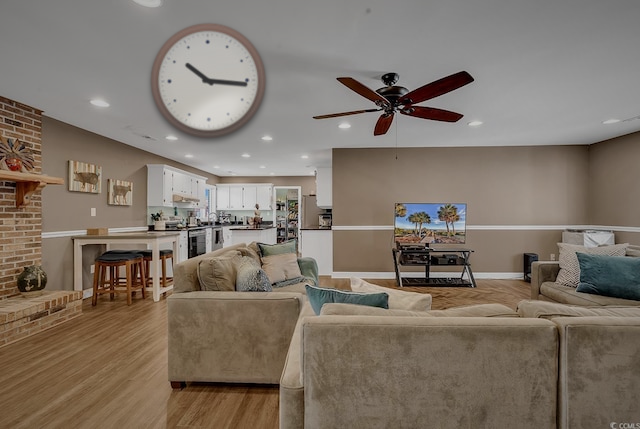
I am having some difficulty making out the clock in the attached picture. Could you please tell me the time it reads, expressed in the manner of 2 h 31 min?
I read 10 h 16 min
